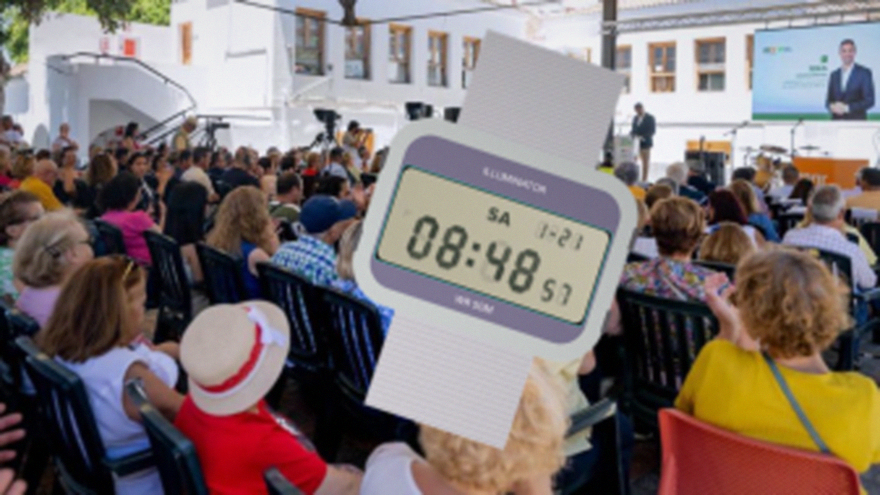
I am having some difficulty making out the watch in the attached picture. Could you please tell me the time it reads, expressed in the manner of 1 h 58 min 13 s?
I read 8 h 48 min 57 s
